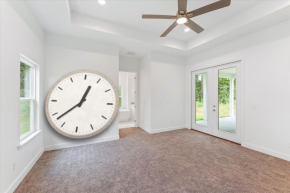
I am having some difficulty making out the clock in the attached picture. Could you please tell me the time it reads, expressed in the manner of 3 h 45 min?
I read 12 h 38 min
